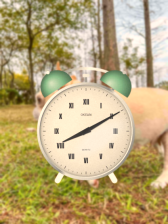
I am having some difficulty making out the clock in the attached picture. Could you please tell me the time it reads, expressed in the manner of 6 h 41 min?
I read 8 h 10 min
